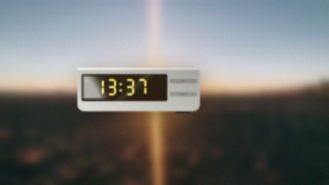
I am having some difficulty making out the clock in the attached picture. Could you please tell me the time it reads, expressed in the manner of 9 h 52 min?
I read 13 h 37 min
